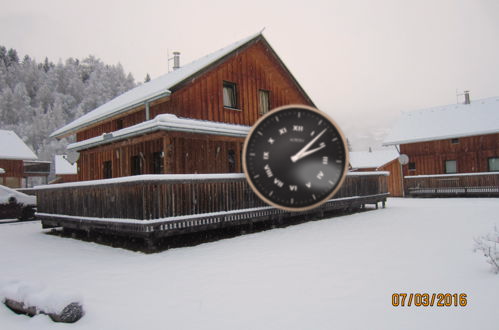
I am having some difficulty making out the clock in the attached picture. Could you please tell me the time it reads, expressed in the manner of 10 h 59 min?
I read 2 h 07 min
